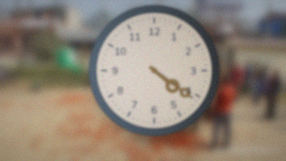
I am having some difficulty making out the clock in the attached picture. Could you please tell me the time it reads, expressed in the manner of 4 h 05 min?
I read 4 h 21 min
